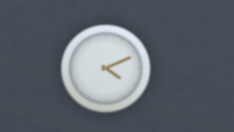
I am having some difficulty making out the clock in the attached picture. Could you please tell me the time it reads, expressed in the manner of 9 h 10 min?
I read 4 h 11 min
